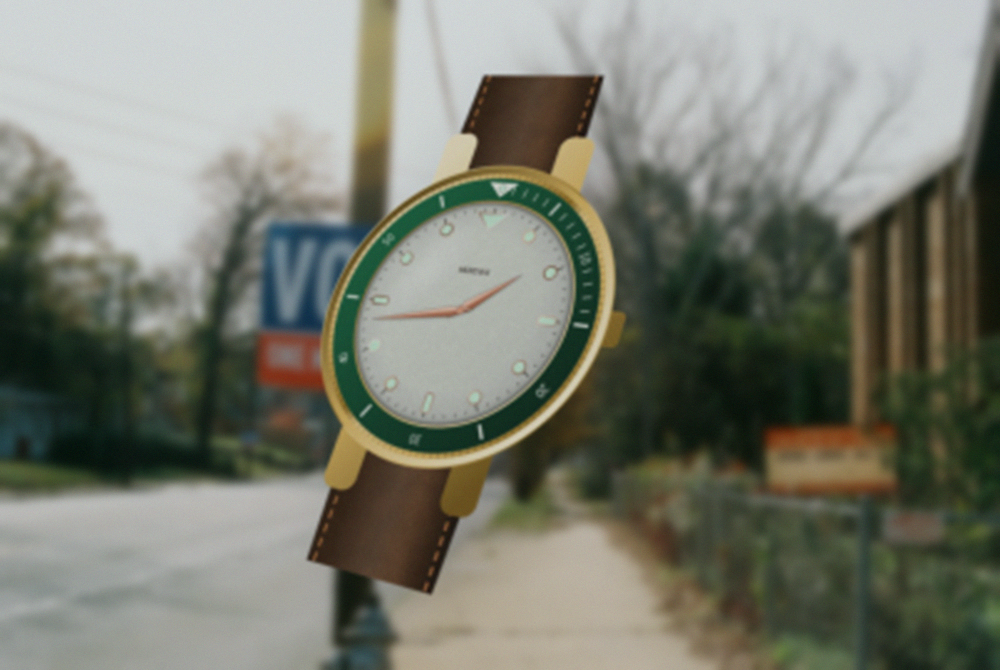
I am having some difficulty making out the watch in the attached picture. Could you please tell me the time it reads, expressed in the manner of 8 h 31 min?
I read 1 h 43 min
